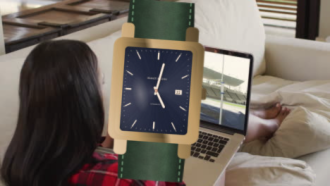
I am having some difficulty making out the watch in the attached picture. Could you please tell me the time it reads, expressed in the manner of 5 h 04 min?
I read 5 h 02 min
